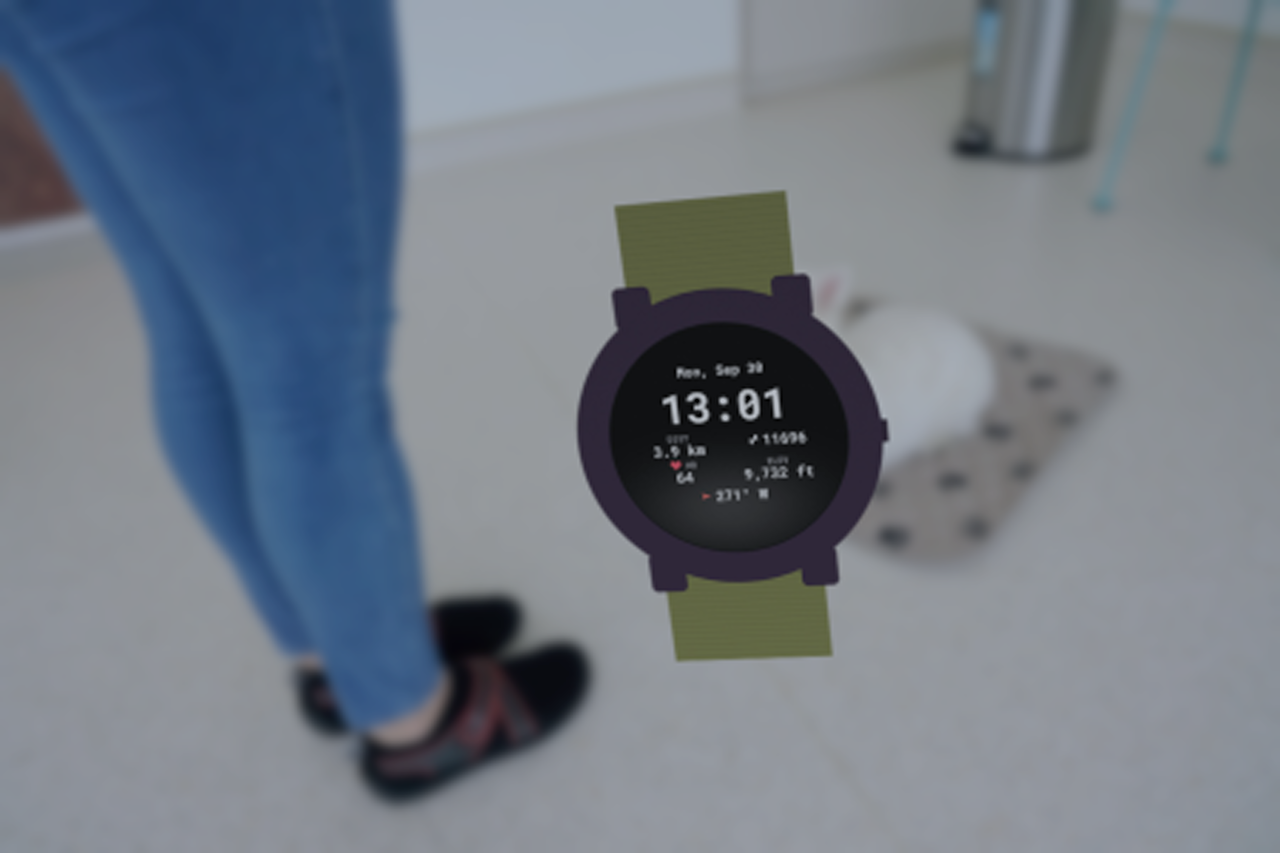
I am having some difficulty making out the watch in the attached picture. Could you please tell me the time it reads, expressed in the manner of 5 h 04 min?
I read 13 h 01 min
